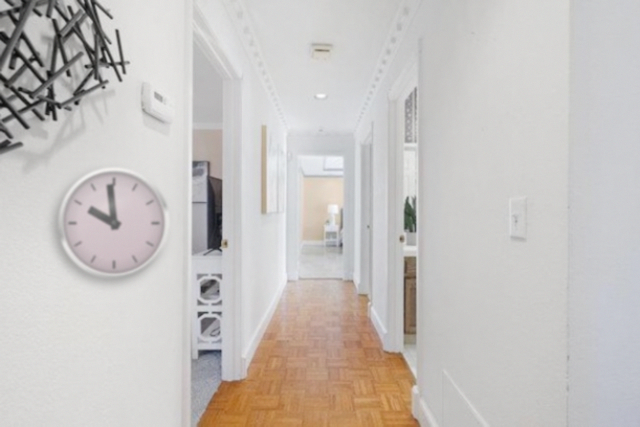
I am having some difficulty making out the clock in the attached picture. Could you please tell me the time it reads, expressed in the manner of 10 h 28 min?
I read 9 h 59 min
